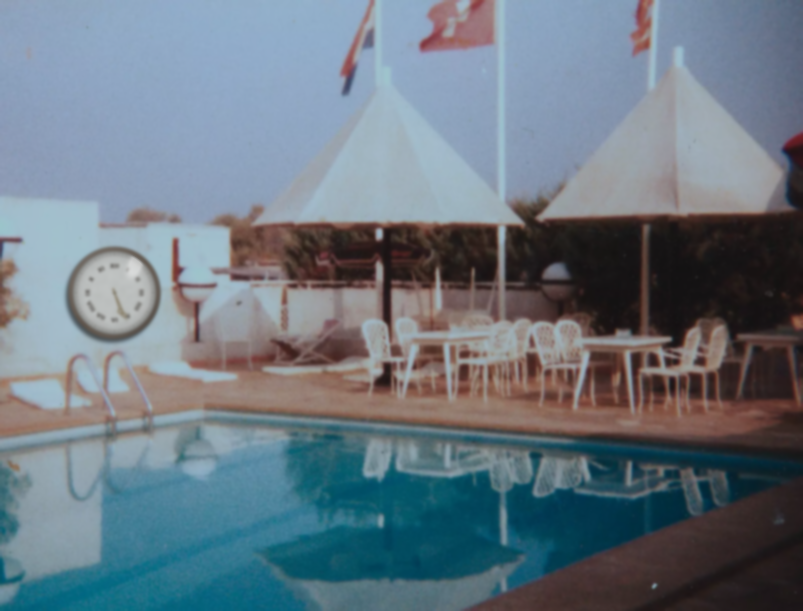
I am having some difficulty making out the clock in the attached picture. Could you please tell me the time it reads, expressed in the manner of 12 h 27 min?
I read 5 h 26 min
